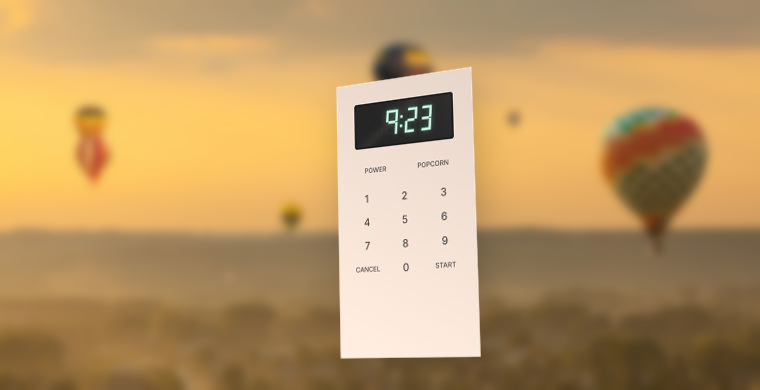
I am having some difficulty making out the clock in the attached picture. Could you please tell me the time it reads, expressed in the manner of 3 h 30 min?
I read 9 h 23 min
